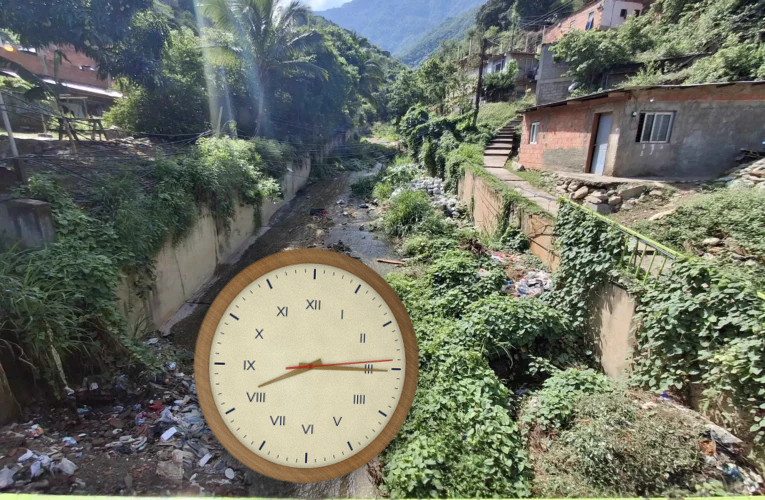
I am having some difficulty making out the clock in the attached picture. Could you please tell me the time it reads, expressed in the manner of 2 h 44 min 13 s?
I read 8 h 15 min 14 s
